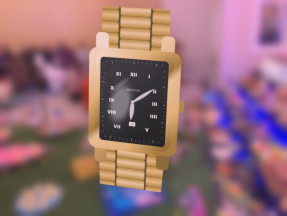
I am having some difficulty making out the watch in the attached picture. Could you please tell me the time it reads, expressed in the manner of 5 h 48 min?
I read 6 h 09 min
